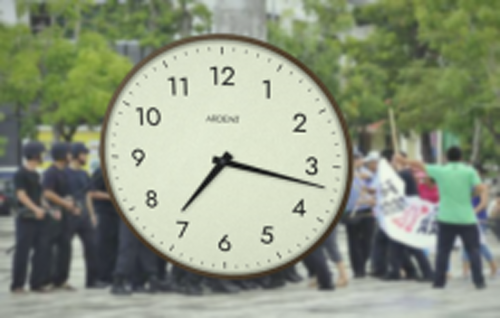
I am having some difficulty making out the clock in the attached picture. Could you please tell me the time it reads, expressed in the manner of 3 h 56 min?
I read 7 h 17 min
